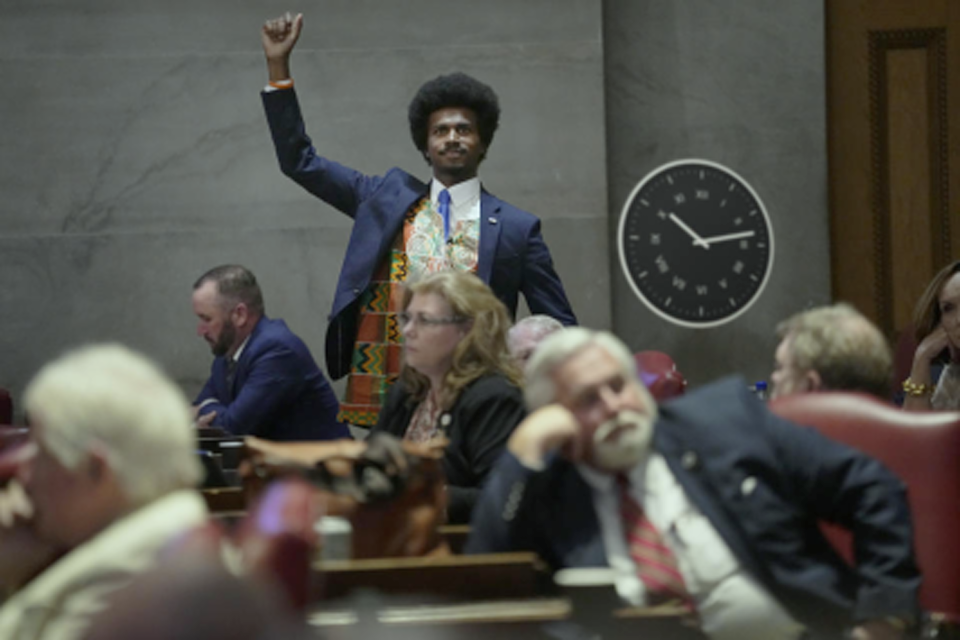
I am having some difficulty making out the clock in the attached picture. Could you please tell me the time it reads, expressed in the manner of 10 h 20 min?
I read 10 h 13 min
